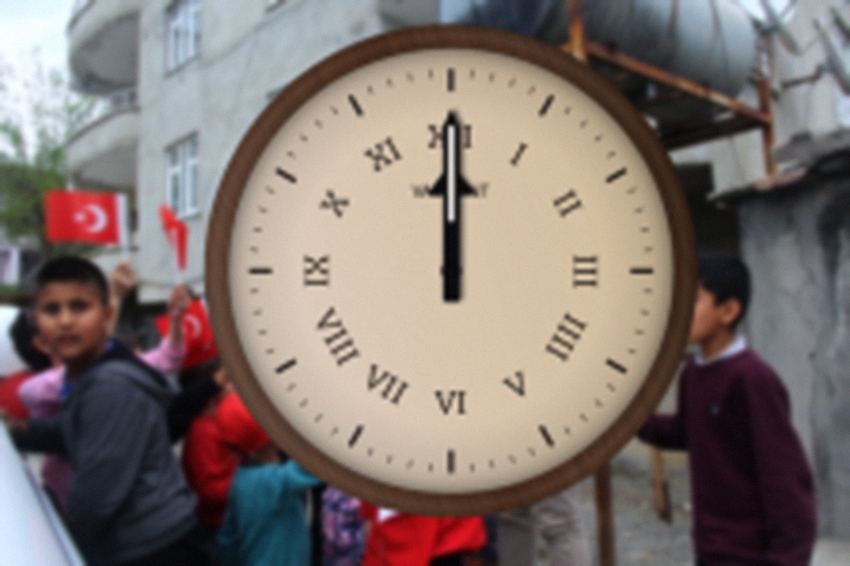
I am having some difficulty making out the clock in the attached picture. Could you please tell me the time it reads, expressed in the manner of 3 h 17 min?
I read 12 h 00 min
